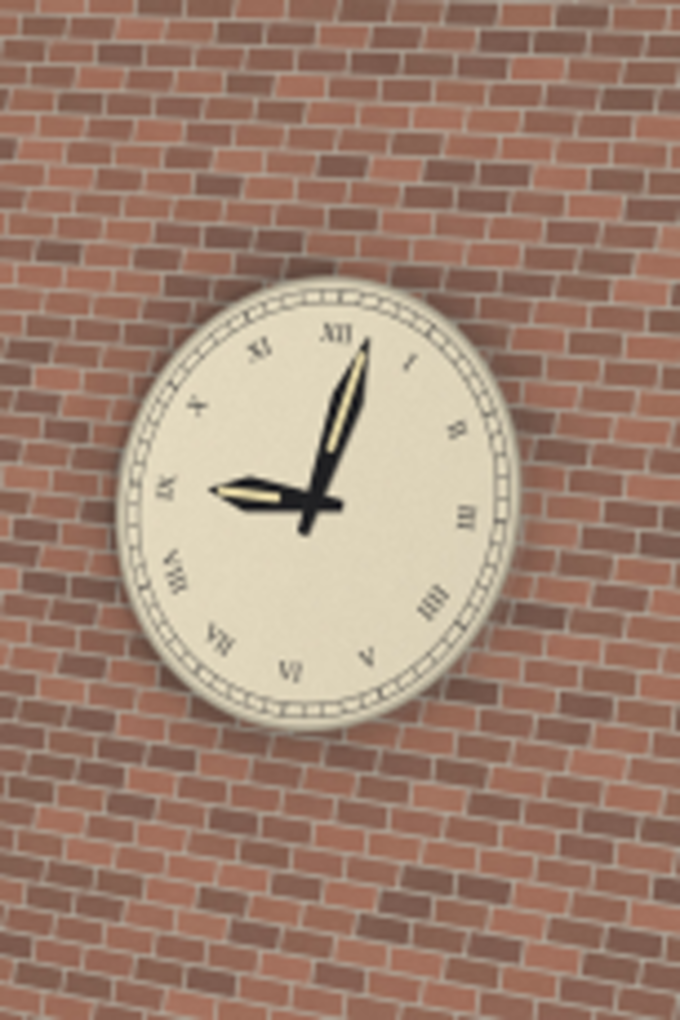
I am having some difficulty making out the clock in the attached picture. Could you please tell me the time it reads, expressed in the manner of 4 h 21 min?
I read 9 h 02 min
